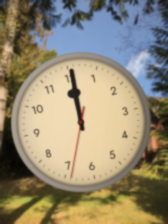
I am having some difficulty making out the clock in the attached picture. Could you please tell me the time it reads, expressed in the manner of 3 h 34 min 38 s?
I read 12 h 00 min 34 s
